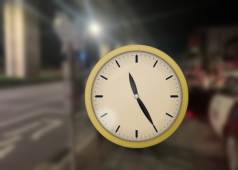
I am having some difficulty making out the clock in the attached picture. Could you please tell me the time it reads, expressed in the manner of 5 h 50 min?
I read 11 h 25 min
